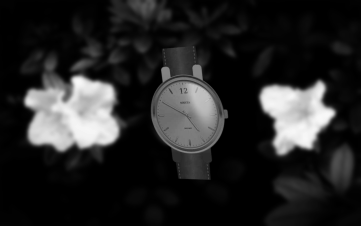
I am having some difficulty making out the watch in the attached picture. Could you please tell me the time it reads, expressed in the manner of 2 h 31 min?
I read 4 h 50 min
